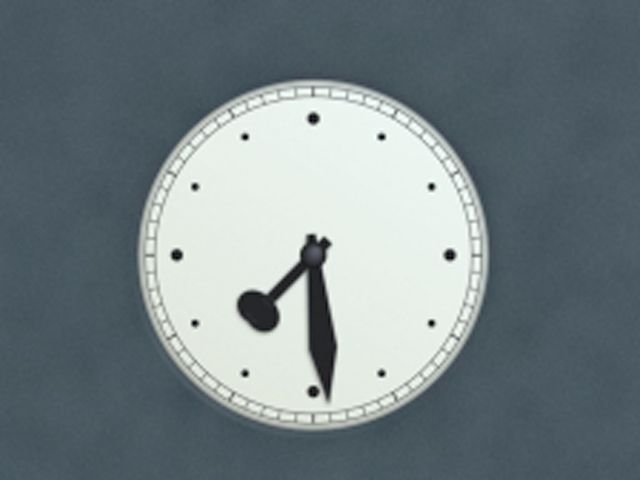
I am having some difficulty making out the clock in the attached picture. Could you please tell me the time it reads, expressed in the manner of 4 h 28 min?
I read 7 h 29 min
